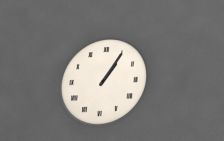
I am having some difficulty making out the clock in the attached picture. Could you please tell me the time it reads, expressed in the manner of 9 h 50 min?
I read 1 h 05 min
